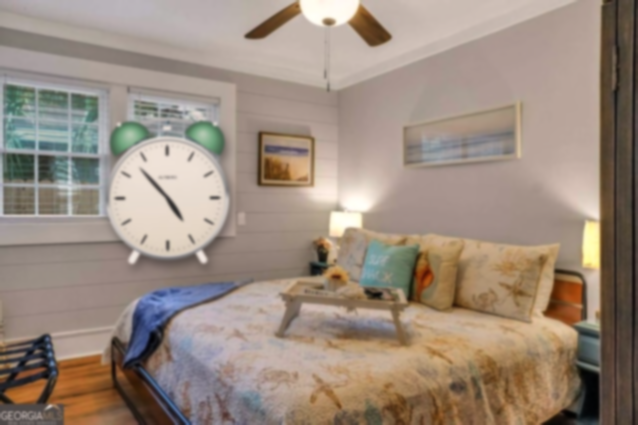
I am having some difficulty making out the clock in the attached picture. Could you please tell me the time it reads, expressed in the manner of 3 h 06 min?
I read 4 h 53 min
